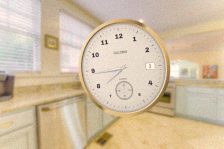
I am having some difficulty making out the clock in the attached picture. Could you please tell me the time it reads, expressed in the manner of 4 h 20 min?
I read 7 h 44 min
